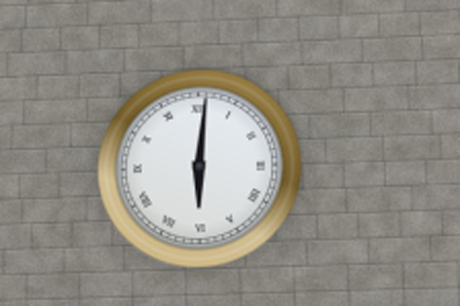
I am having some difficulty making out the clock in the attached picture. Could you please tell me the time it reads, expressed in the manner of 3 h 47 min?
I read 6 h 01 min
